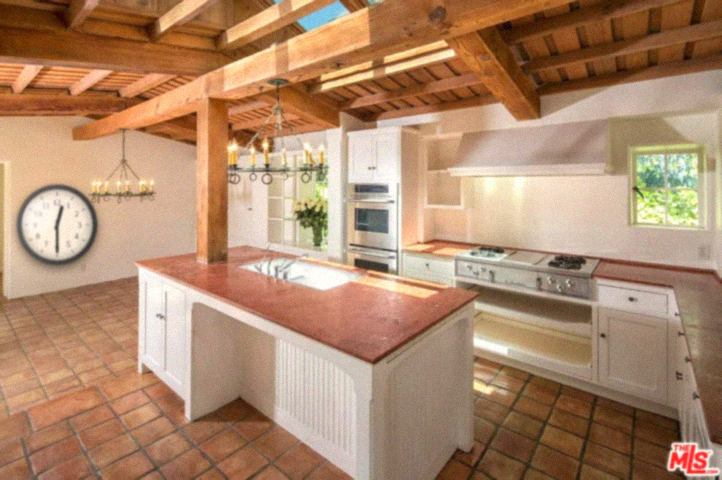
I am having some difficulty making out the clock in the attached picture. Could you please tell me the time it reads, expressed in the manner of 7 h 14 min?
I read 12 h 30 min
